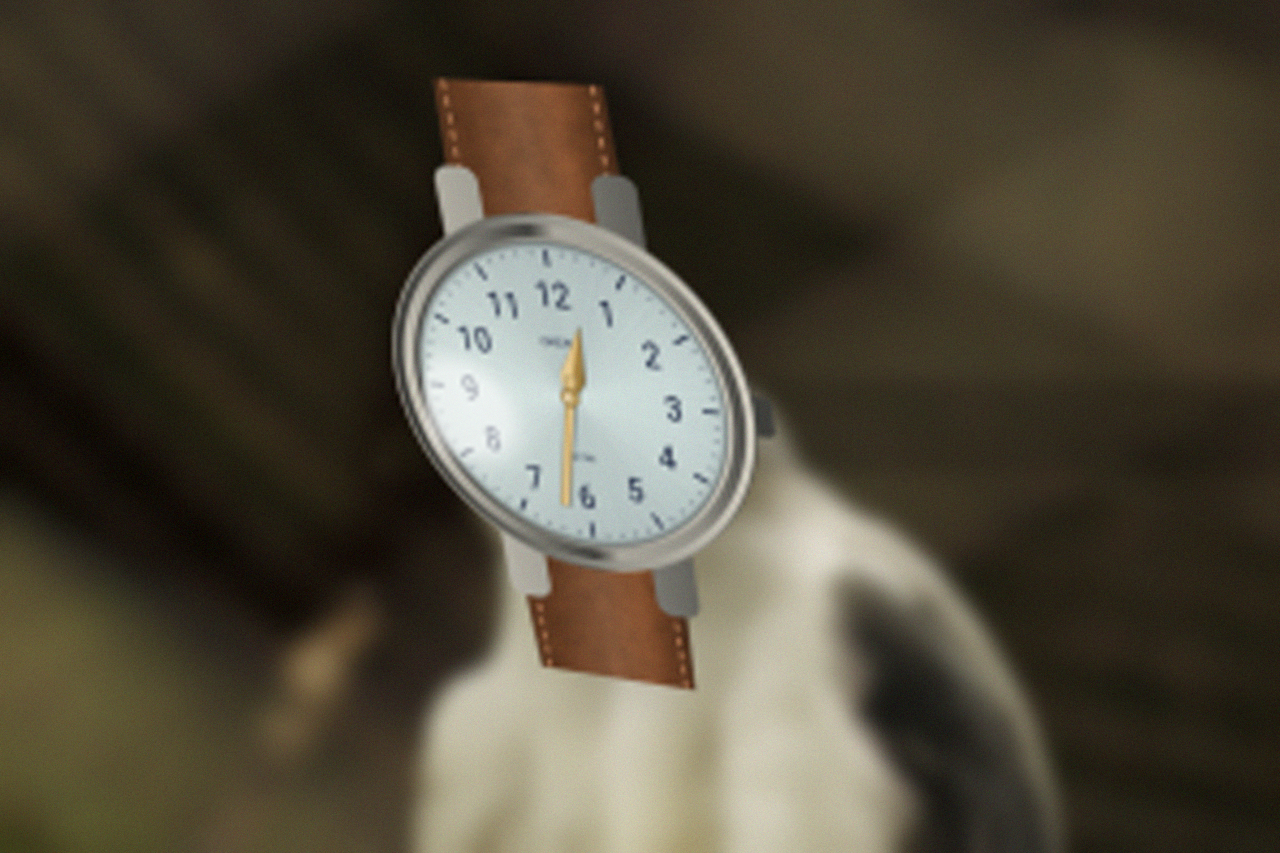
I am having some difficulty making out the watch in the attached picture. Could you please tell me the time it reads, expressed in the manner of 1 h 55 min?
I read 12 h 32 min
